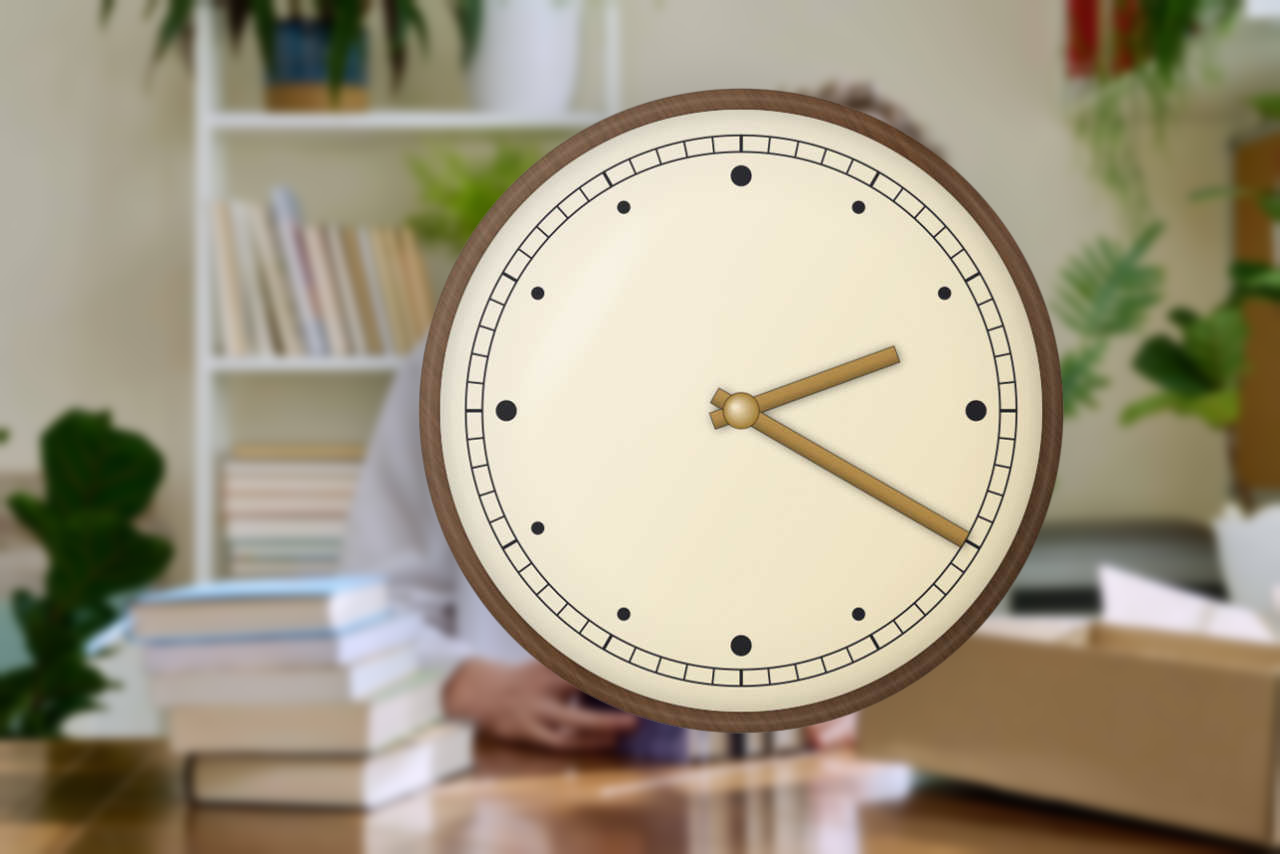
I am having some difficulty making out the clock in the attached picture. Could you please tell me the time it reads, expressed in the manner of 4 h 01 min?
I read 2 h 20 min
